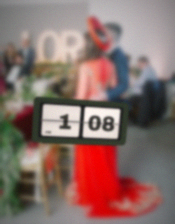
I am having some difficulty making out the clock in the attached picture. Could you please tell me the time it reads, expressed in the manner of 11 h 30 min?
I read 1 h 08 min
